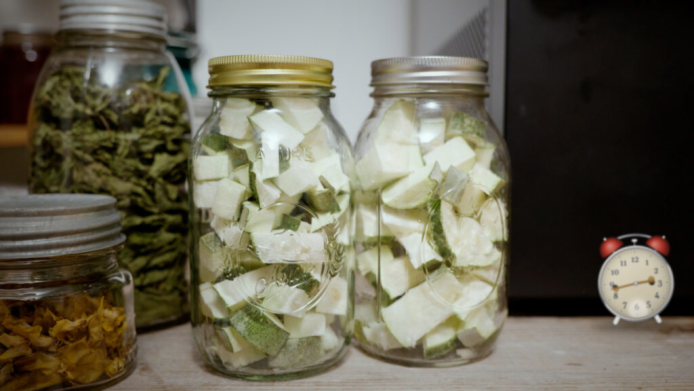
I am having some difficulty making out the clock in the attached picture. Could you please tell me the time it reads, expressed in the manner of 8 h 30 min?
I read 2 h 43 min
